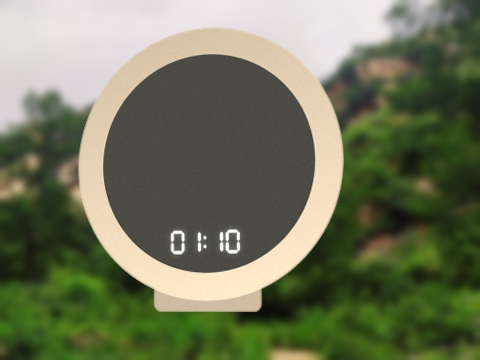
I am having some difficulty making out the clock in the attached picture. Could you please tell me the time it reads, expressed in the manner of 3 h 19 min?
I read 1 h 10 min
